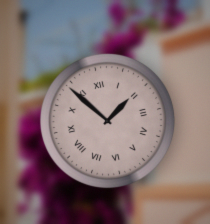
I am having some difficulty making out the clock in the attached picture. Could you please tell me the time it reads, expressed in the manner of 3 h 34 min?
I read 1 h 54 min
